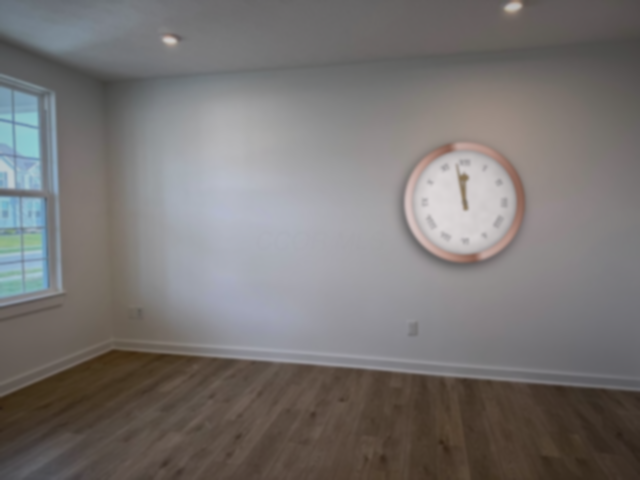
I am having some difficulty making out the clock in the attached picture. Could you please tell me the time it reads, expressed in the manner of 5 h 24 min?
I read 11 h 58 min
